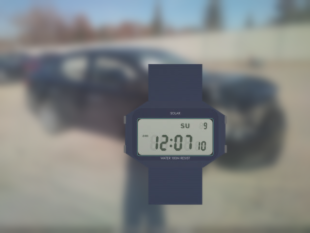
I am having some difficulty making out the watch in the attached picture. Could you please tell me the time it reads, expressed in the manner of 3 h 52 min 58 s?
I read 12 h 07 min 10 s
